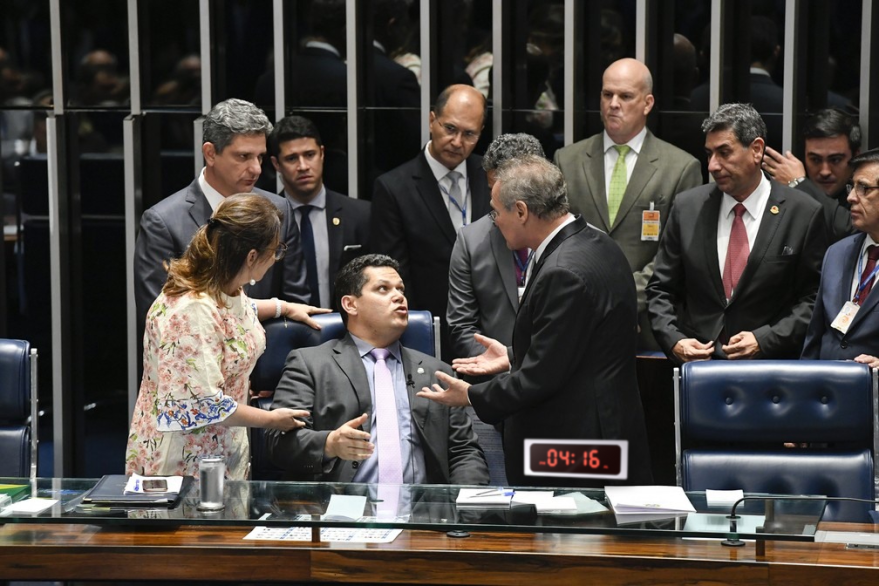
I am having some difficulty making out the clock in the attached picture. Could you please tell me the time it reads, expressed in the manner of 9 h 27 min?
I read 4 h 16 min
